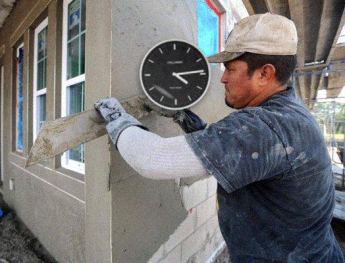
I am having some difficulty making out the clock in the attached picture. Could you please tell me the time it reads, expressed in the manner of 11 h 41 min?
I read 4 h 14 min
